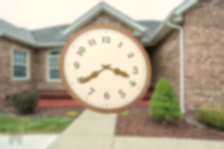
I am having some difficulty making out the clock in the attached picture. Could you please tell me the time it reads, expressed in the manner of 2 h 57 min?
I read 3 h 39 min
